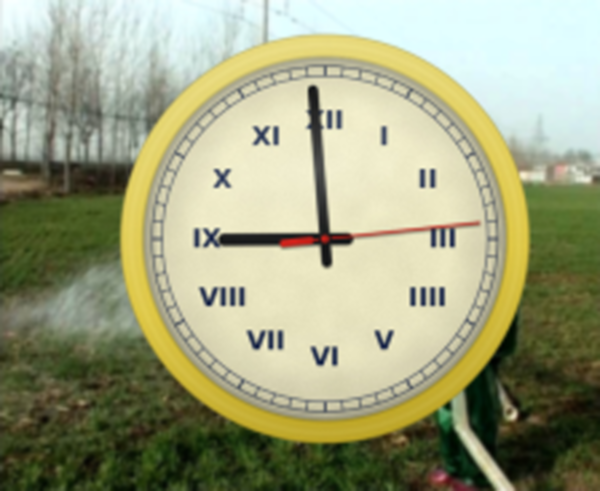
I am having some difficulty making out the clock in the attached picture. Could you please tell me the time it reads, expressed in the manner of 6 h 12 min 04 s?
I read 8 h 59 min 14 s
